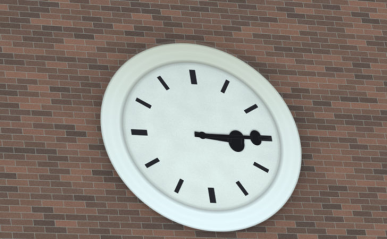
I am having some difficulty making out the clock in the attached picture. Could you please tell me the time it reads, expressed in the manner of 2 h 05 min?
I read 3 h 15 min
